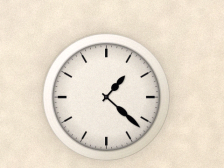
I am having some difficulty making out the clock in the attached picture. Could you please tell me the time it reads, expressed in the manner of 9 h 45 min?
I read 1 h 22 min
